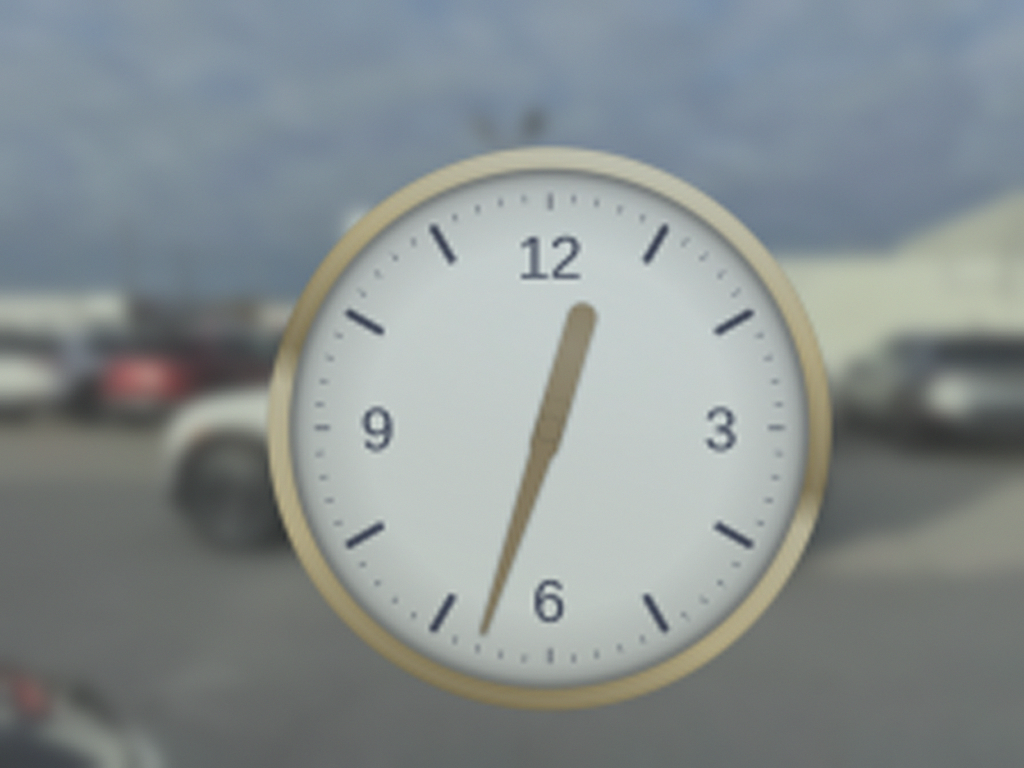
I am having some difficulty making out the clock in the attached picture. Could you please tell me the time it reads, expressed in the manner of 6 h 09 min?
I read 12 h 33 min
